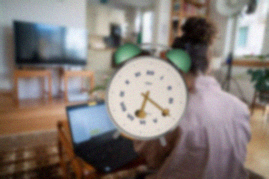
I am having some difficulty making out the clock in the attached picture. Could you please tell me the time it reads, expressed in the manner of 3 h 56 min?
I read 6 h 20 min
